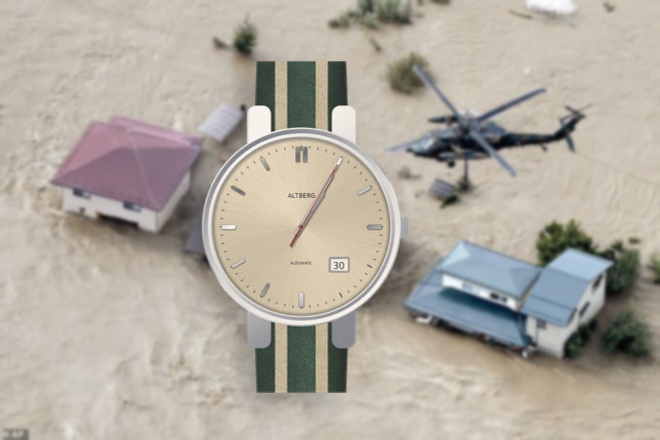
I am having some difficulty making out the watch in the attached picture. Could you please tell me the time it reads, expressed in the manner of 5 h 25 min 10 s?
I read 1 h 05 min 05 s
